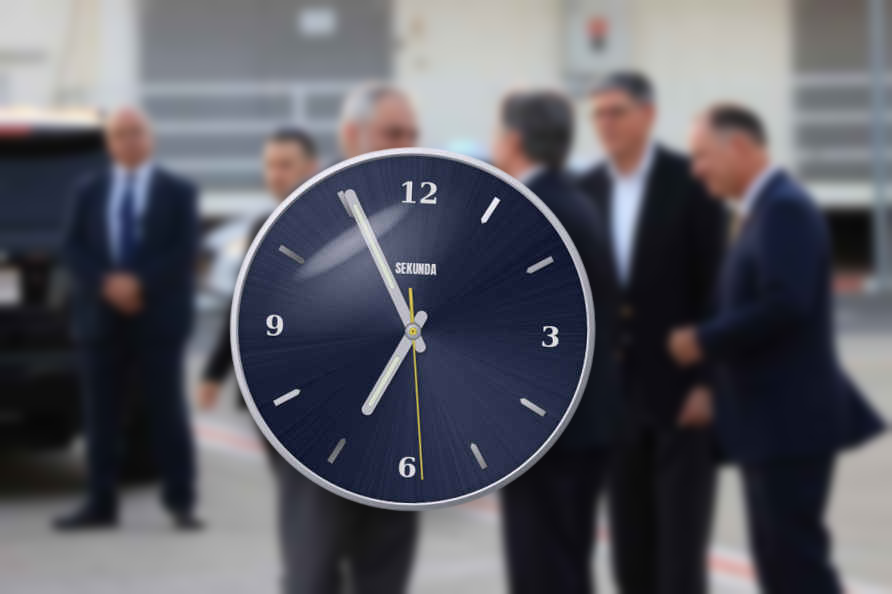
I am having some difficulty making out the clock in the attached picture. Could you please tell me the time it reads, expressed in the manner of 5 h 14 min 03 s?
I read 6 h 55 min 29 s
